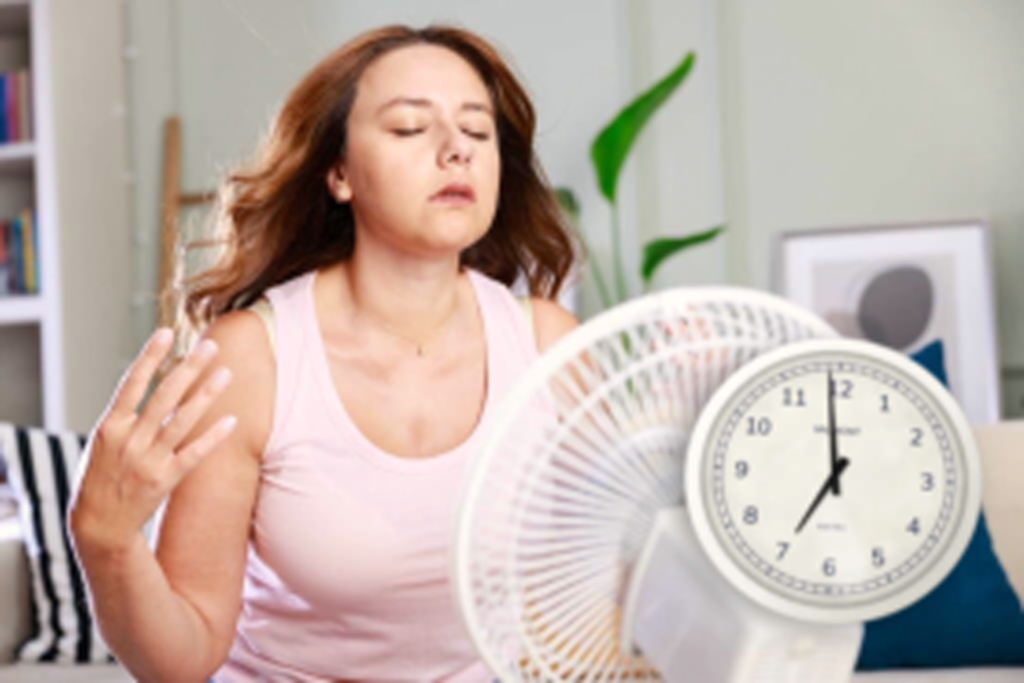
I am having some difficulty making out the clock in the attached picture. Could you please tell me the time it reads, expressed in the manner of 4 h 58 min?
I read 6 h 59 min
